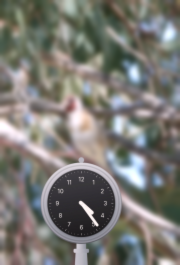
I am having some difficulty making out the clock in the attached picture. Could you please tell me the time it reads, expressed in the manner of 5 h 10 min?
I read 4 h 24 min
